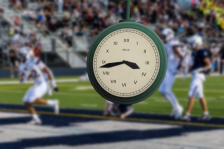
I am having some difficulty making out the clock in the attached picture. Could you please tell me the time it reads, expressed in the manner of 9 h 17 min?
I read 3 h 43 min
